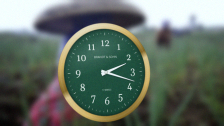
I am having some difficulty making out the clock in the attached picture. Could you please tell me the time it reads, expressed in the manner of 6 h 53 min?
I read 2 h 18 min
